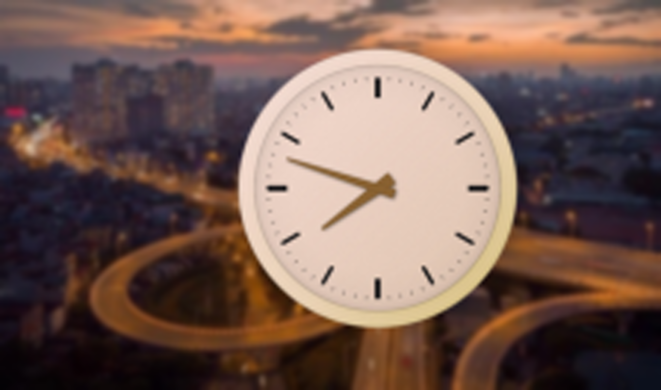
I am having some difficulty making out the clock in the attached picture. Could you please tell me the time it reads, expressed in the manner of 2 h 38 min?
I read 7 h 48 min
